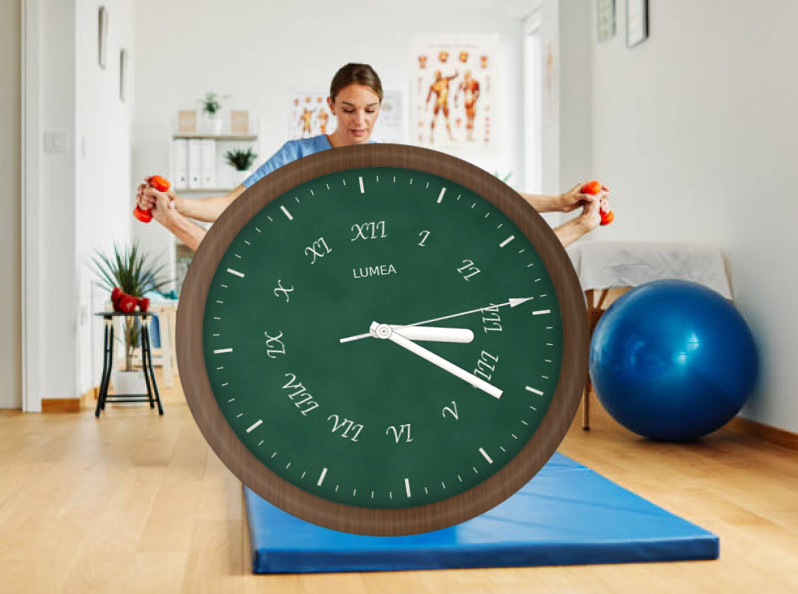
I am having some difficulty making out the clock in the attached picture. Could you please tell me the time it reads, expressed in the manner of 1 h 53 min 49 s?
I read 3 h 21 min 14 s
